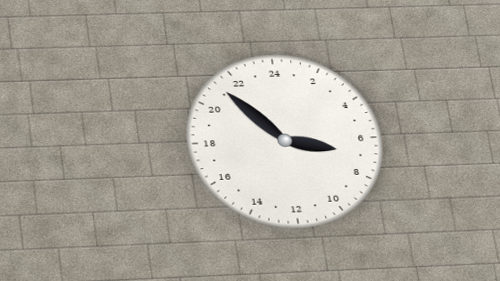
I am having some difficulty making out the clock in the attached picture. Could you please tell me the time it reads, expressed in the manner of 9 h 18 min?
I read 6 h 53 min
